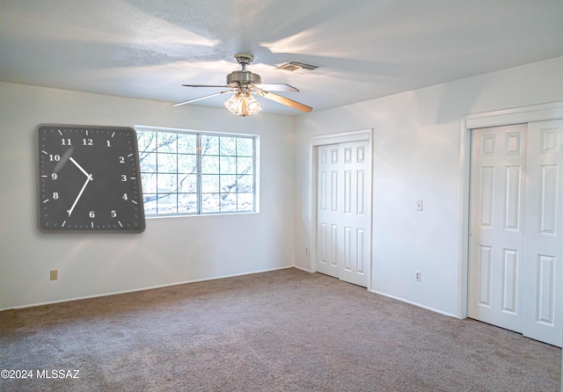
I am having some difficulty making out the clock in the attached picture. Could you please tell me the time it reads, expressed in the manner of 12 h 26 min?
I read 10 h 35 min
